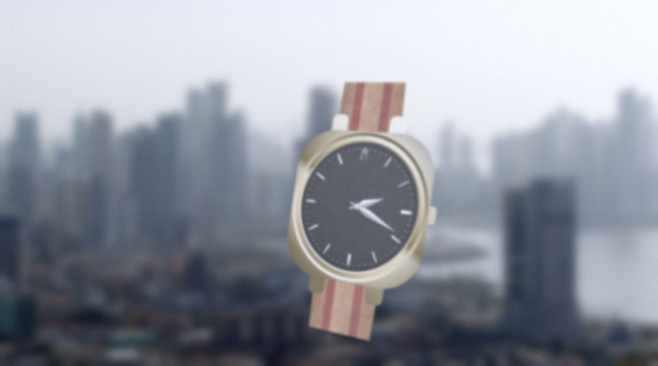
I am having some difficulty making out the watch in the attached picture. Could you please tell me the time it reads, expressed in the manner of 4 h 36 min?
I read 2 h 19 min
